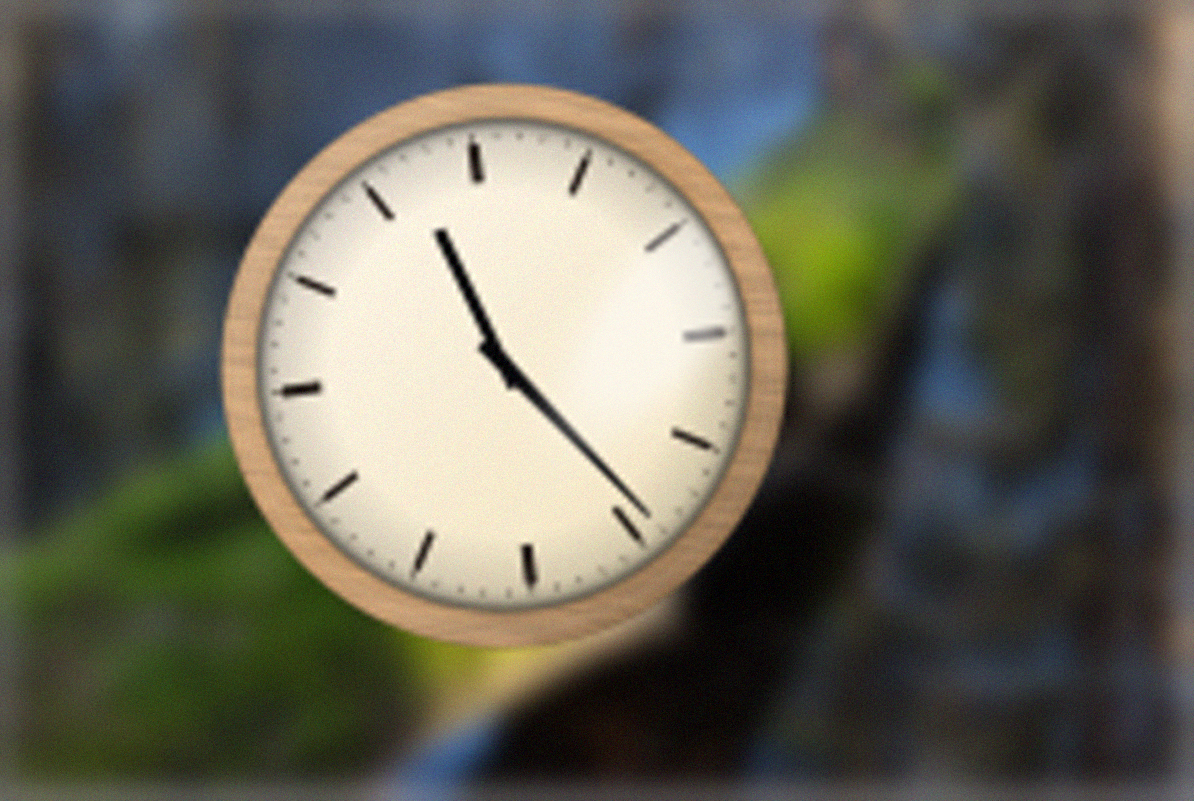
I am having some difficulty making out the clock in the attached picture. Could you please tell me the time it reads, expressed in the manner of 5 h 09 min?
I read 11 h 24 min
